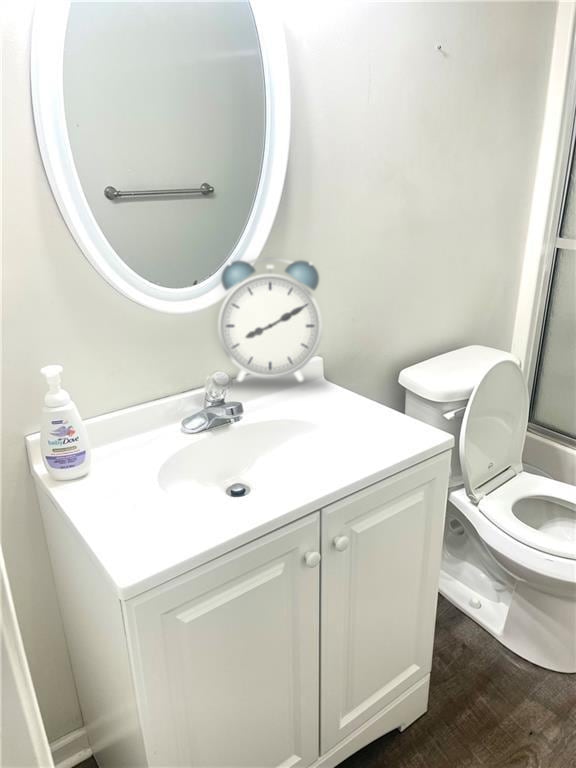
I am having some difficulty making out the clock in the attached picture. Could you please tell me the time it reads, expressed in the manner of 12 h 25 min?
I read 8 h 10 min
